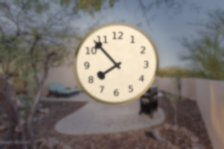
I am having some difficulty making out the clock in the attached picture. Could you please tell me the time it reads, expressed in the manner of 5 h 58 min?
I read 7 h 53 min
